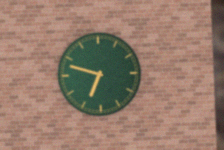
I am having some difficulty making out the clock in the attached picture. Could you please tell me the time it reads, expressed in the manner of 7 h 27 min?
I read 6 h 48 min
